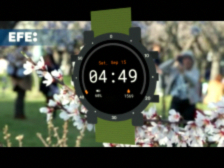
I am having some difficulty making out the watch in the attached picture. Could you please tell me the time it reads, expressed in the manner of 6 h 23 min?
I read 4 h 49 min
